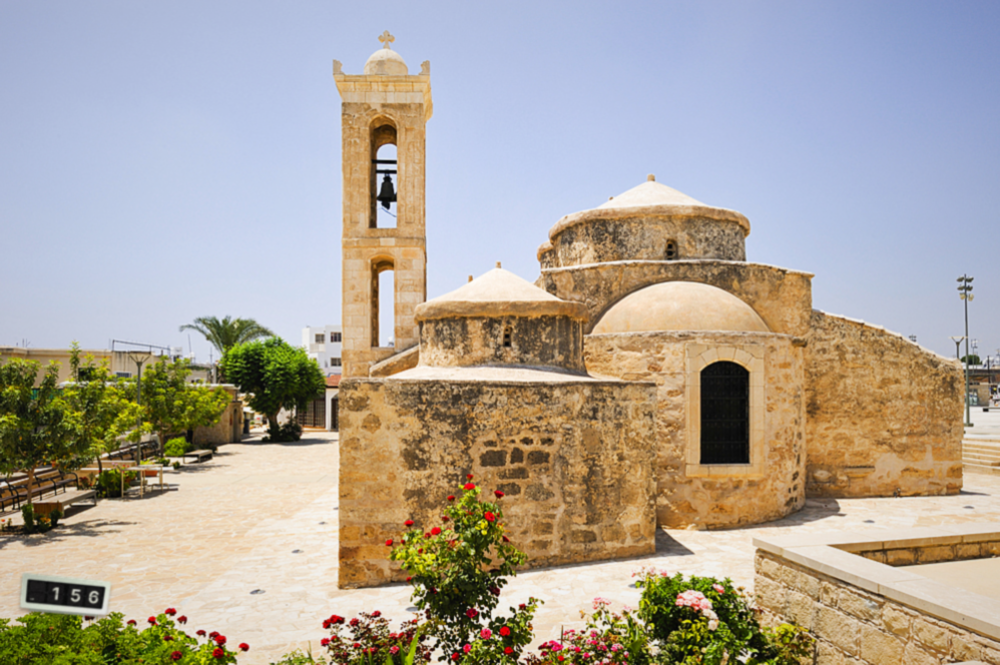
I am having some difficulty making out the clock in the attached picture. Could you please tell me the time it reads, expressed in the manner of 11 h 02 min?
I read 1 h 56 min
